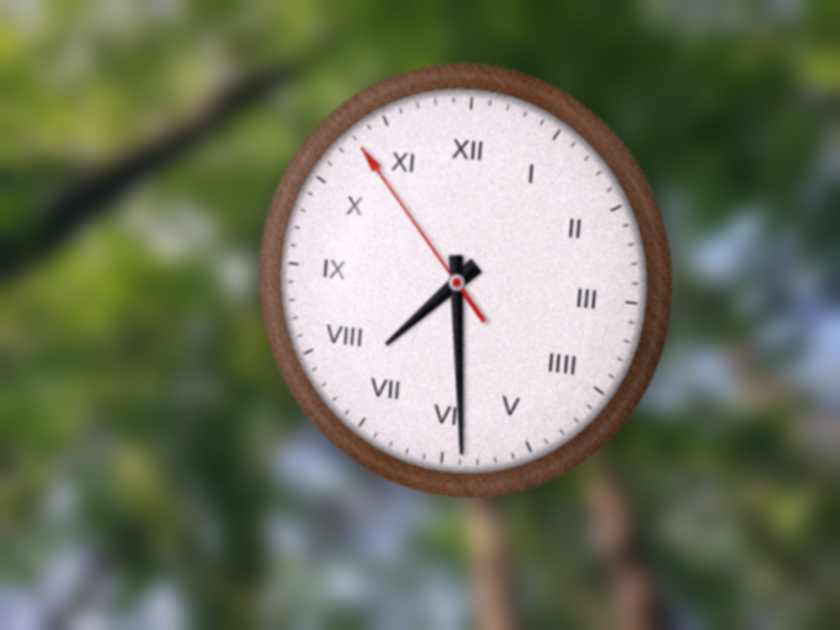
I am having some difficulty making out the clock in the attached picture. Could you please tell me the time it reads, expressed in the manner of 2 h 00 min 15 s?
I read 7 h 28 min 53 s
